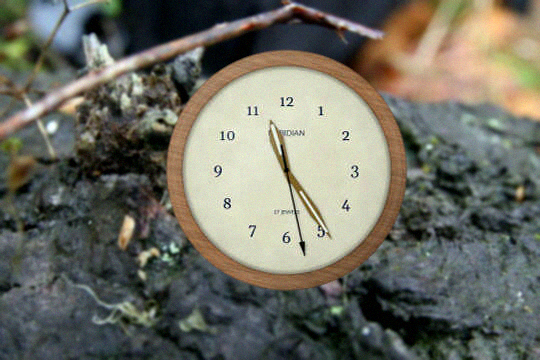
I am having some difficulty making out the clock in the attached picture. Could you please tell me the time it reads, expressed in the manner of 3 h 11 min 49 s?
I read 11 h 24 min 28 s
